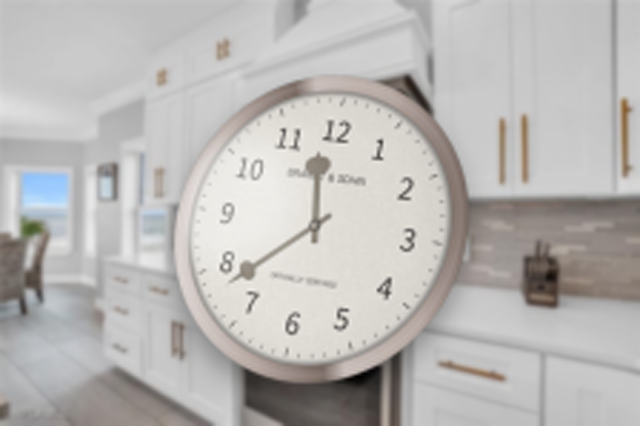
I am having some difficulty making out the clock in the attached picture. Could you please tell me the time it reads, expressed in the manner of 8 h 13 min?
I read 11 h 38 min
